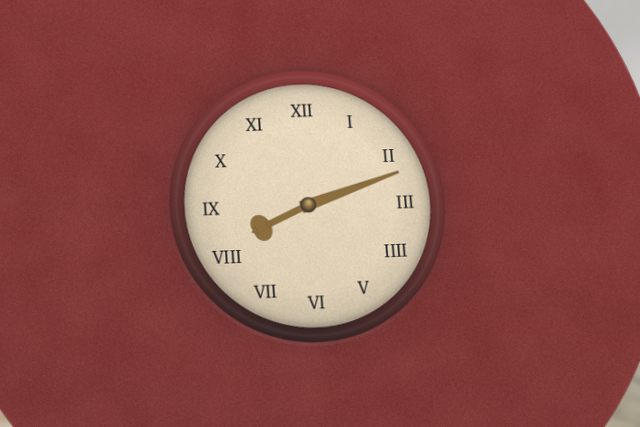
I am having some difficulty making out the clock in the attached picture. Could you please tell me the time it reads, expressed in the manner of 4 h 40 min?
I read 8 h 12 min
